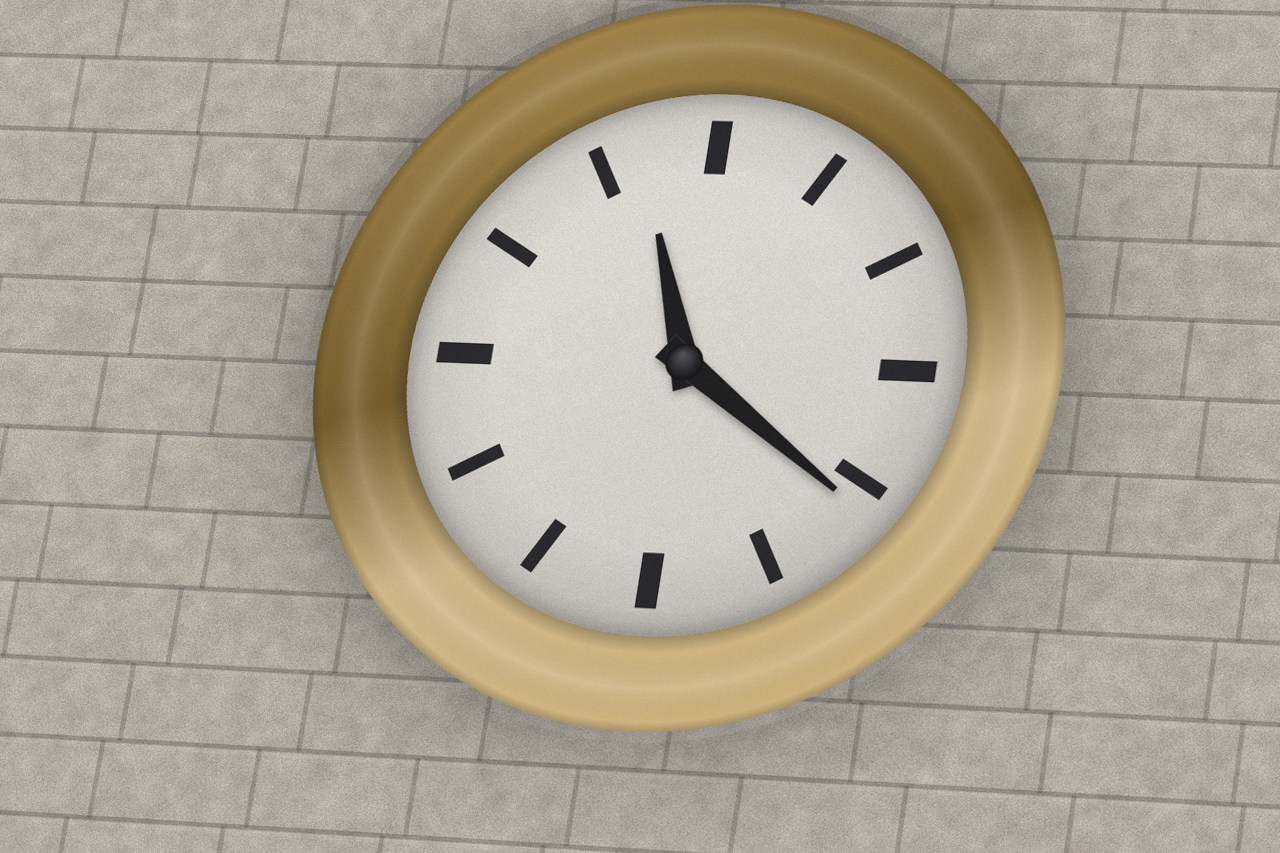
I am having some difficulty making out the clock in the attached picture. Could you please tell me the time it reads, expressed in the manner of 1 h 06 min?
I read 11 h 21 min
